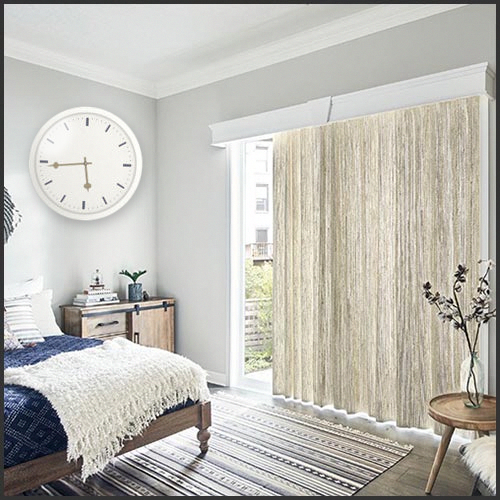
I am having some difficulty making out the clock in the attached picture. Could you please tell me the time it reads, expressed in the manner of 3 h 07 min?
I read 5 h 44 min
